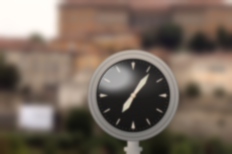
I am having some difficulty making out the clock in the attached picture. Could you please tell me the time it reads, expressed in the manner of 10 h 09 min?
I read 7 h 06 min
